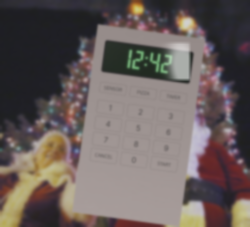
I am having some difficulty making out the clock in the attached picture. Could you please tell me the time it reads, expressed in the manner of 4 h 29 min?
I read 12 h 42 min
